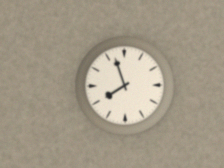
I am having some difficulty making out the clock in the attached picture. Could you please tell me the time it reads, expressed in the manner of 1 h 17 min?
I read 7 h 57 min
